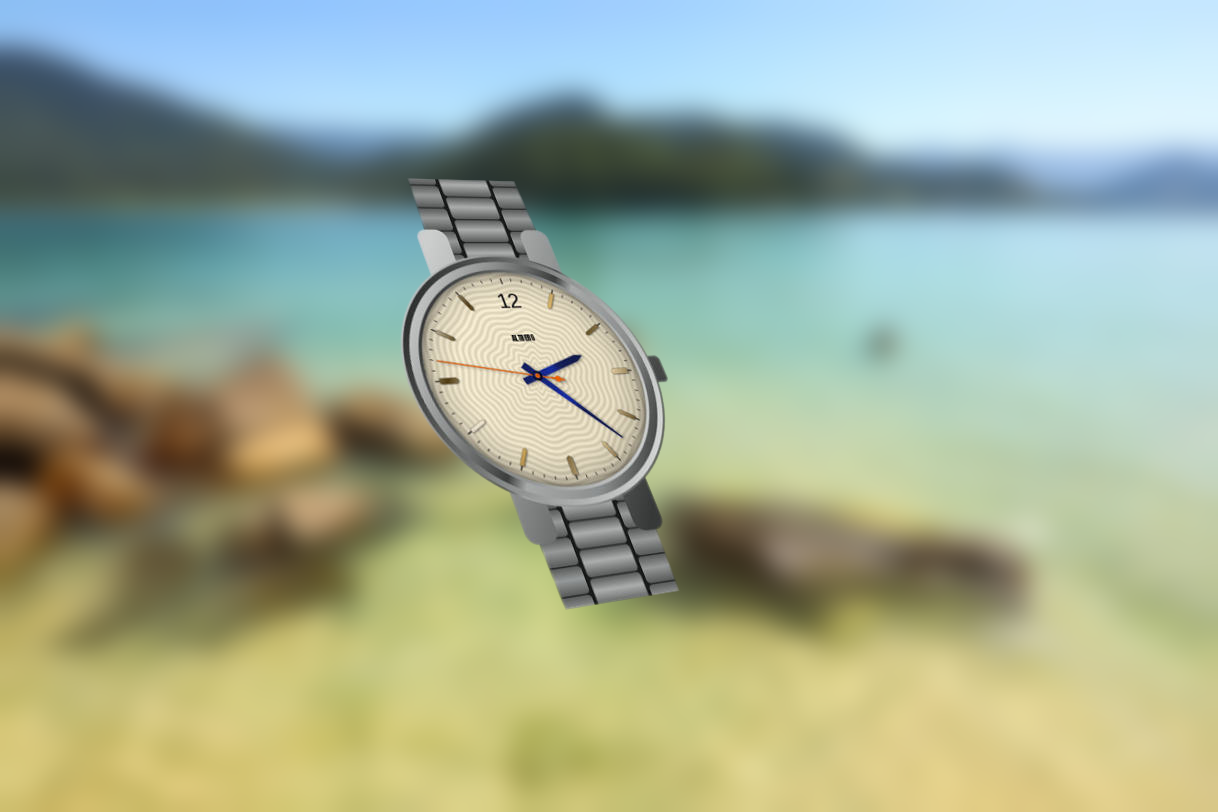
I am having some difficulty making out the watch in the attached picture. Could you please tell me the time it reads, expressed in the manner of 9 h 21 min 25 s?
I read 2 h 22 min 47 s
